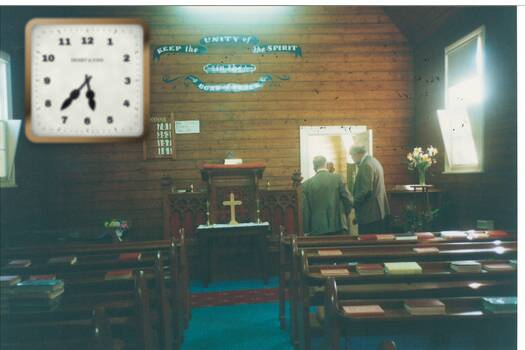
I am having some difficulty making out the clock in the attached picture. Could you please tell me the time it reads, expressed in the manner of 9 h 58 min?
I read 5 h 37 min
